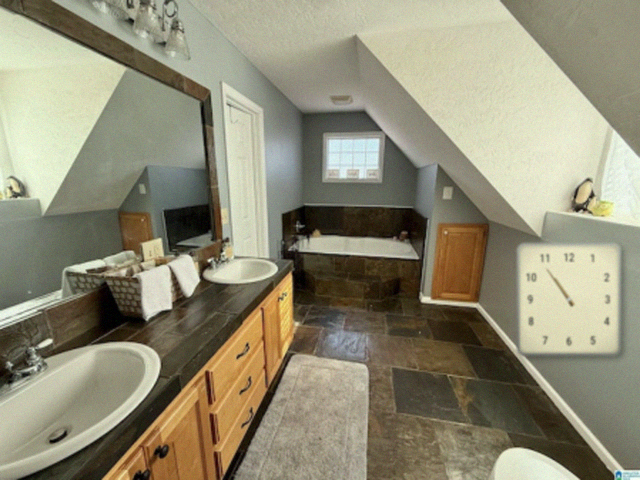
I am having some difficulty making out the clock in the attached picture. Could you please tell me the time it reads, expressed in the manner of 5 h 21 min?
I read 10 h 54 min
